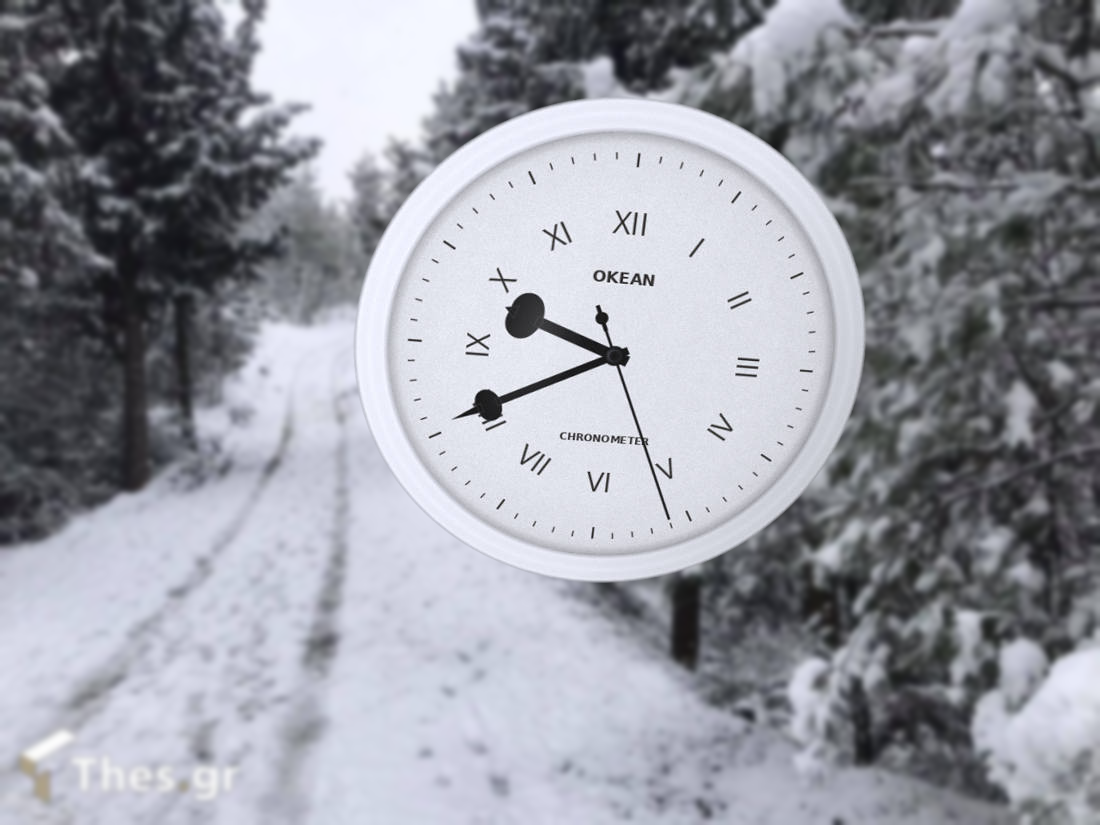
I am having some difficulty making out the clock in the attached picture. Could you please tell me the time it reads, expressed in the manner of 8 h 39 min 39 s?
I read 9 h 40 min 26 s
